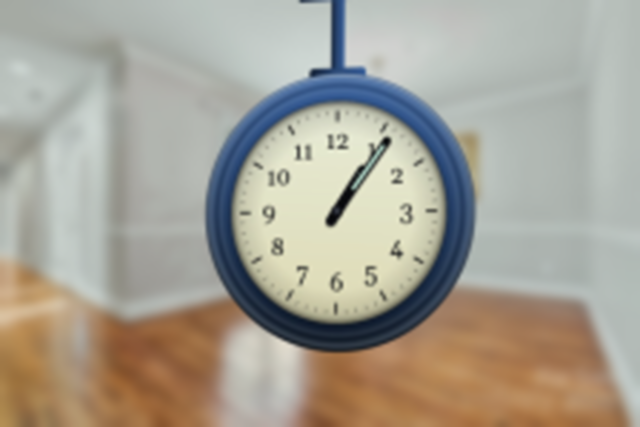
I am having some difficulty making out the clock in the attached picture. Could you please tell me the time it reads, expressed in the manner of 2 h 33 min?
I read 1 h 06 min
